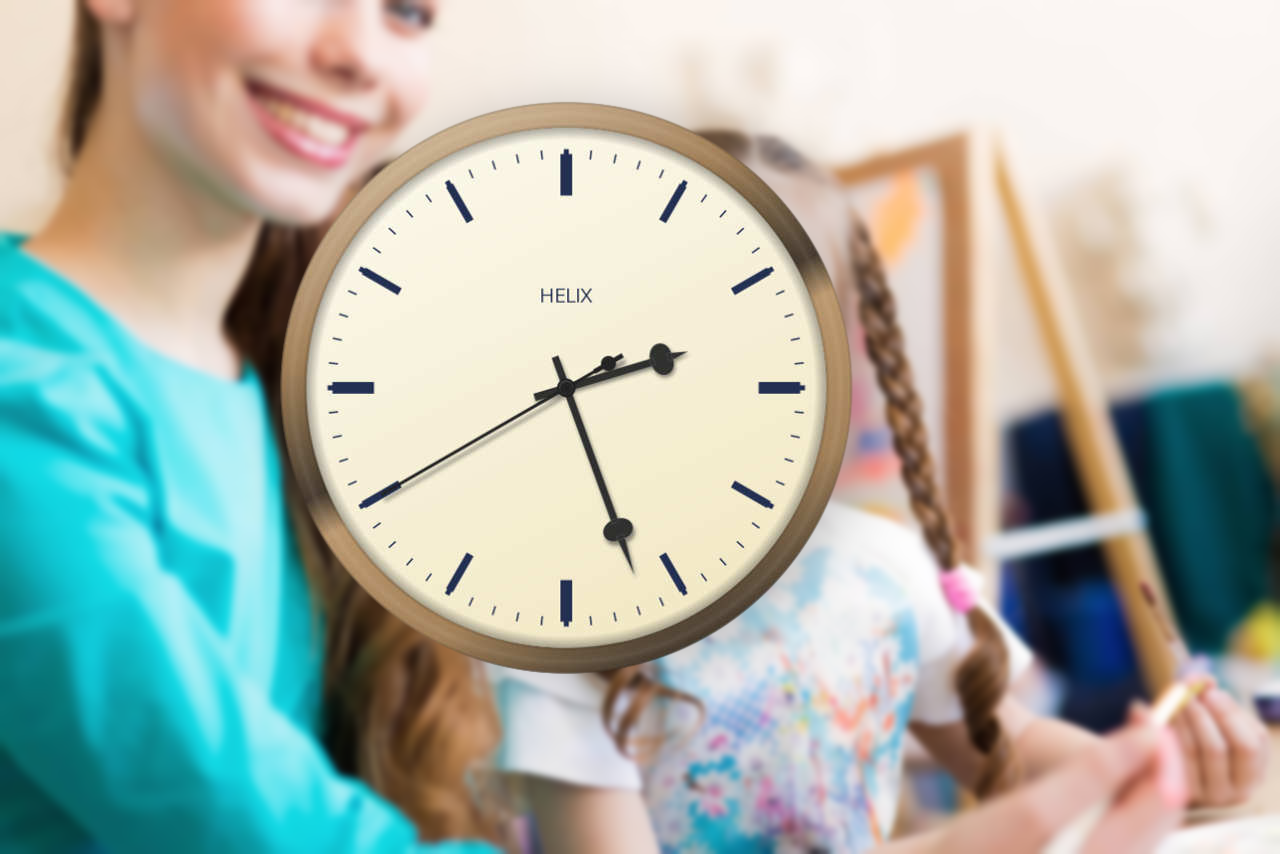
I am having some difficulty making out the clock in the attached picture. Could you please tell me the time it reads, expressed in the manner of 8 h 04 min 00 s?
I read 2 h 26 min 40 s
